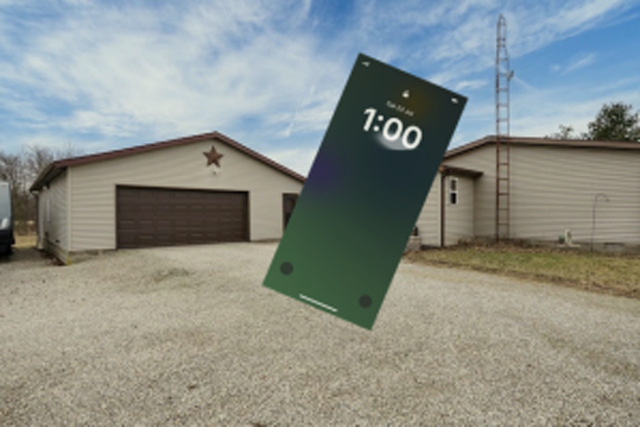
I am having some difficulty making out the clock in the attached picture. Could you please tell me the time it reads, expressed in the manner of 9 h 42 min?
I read 1 h 00 min
